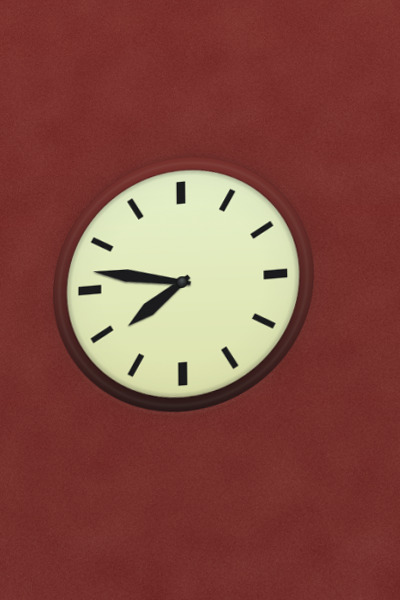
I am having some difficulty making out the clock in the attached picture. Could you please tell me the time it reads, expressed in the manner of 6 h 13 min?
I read 7 h 47 min
